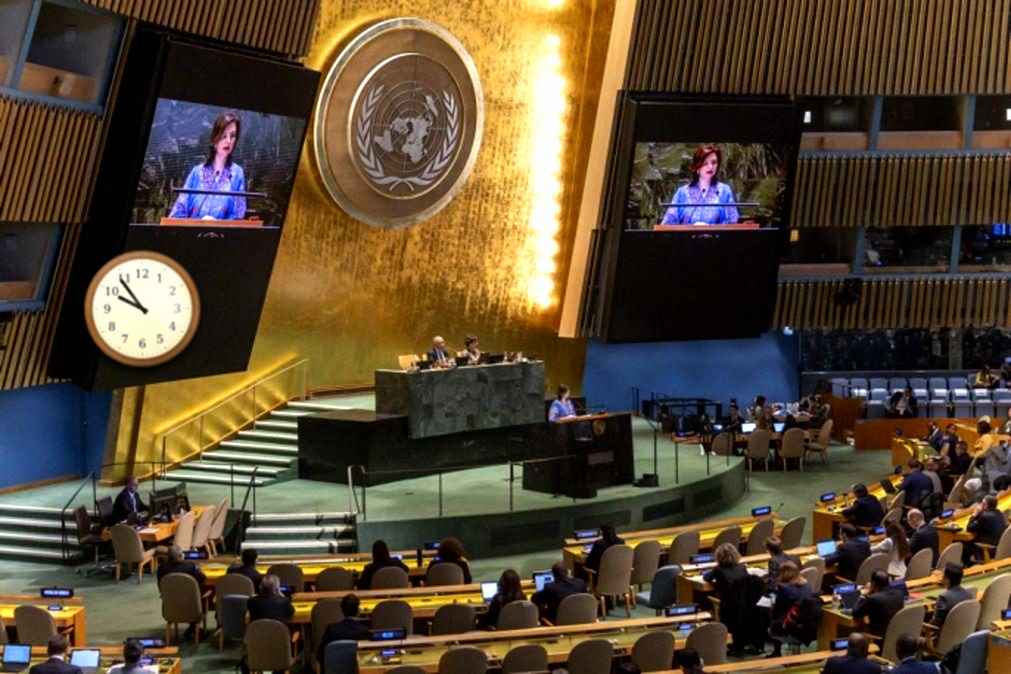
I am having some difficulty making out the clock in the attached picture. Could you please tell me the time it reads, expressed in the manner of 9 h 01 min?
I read 9 h 54 min
